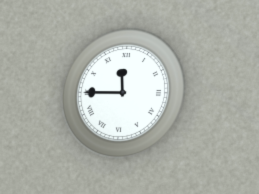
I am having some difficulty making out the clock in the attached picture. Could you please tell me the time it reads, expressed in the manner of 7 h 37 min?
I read 11 h 45 min
